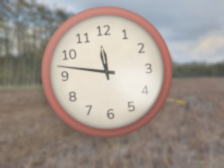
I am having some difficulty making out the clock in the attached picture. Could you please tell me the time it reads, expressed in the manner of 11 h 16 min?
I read 11 h 47 min
